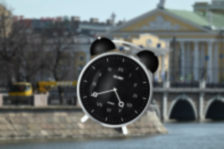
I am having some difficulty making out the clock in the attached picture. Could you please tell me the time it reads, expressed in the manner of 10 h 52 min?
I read 4 h 40 min
